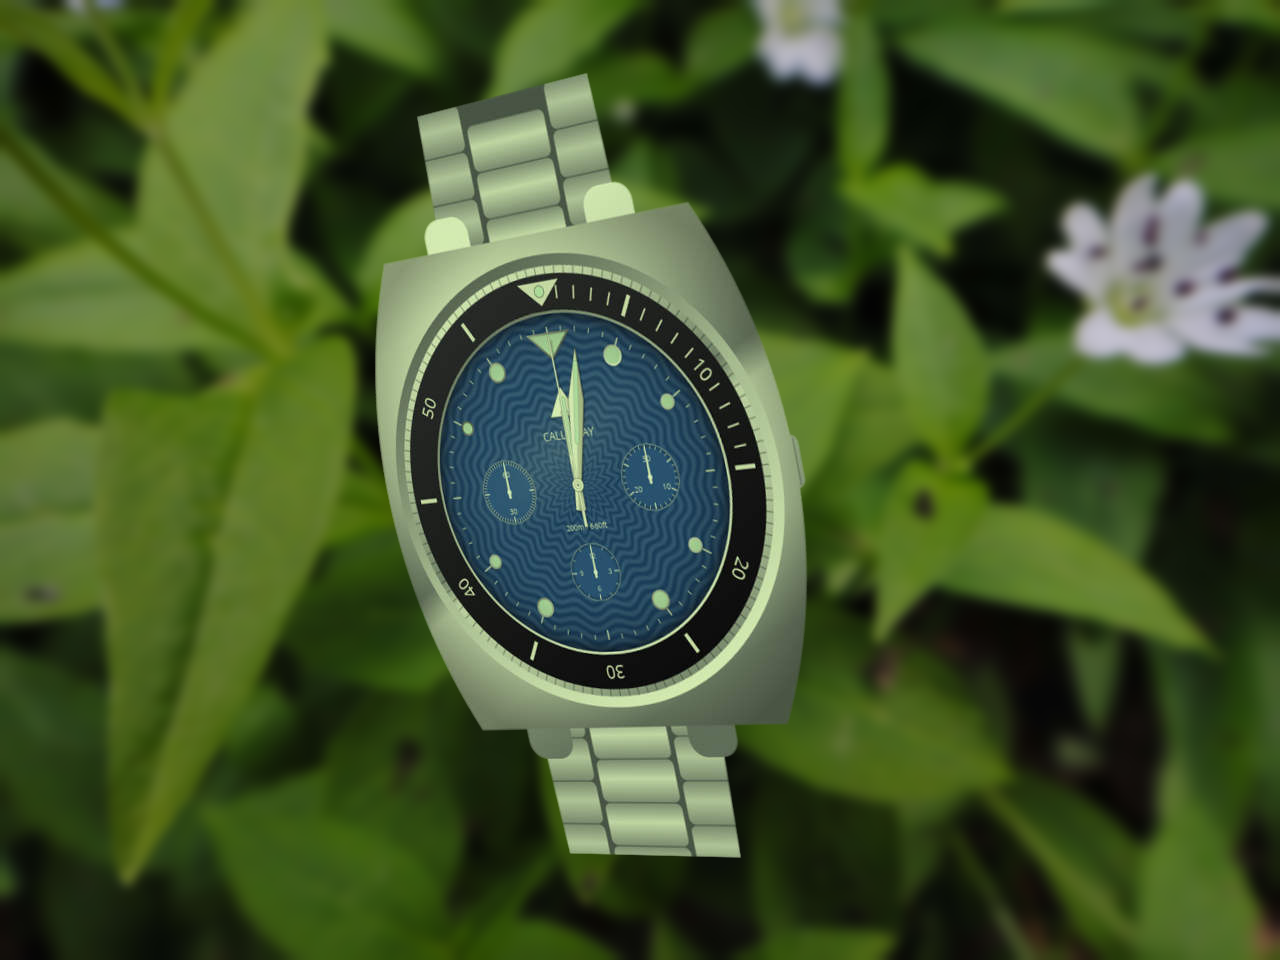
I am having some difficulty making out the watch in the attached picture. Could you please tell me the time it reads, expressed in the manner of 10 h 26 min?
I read 12 h 02 min
